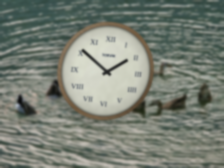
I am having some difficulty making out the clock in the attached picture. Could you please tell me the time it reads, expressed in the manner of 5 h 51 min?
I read 1 h 51 min
